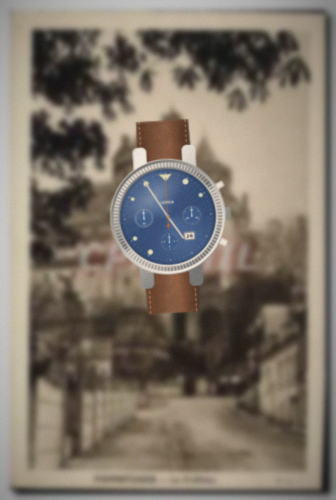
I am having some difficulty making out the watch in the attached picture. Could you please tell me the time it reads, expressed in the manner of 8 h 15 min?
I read 4 h 55 min
